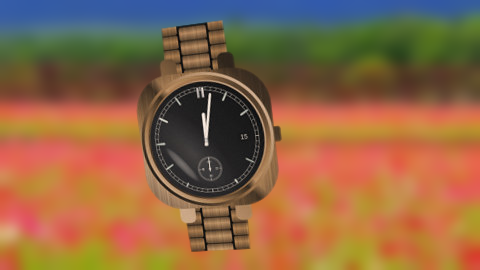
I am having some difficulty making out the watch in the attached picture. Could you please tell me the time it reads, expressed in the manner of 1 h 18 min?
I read 12 h 02 min
